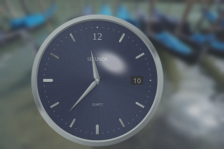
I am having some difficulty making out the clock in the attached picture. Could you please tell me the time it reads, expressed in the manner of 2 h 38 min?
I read 11 h 37 min
